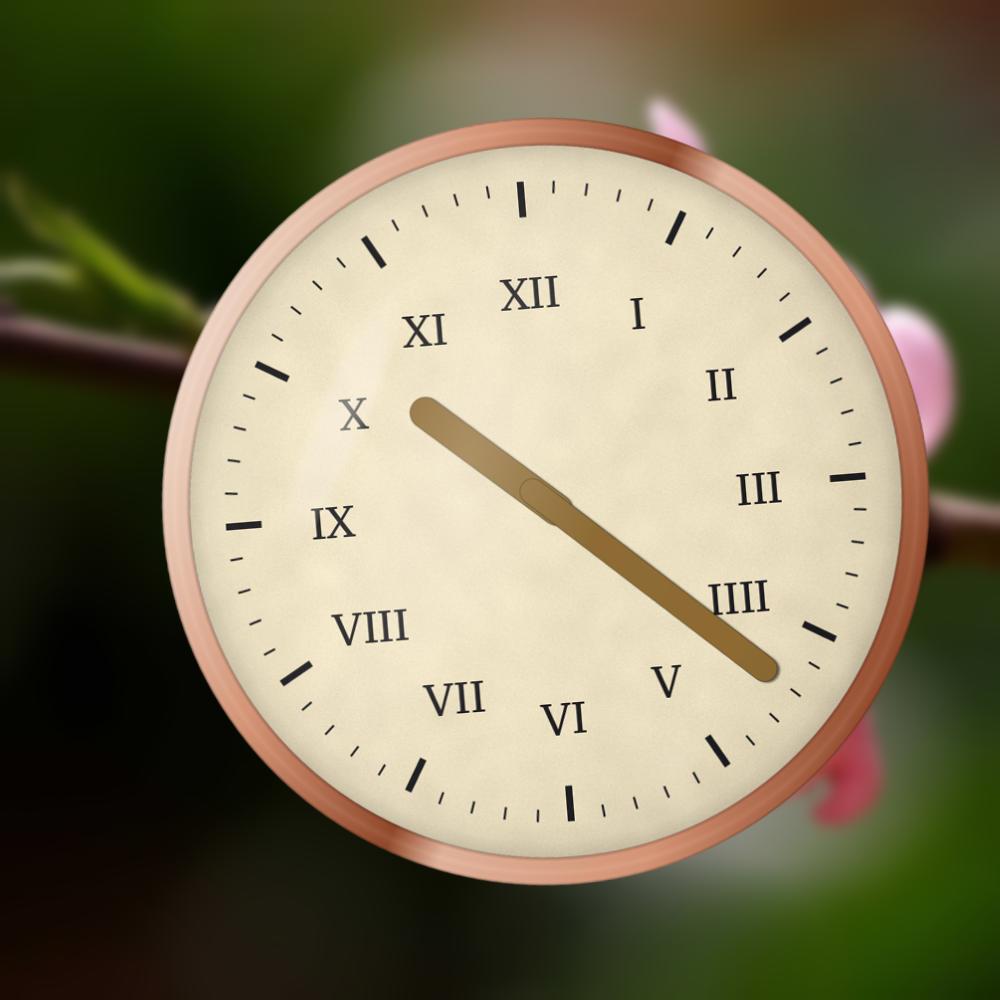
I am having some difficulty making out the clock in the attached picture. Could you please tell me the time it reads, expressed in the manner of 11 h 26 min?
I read 10 h 22 min
